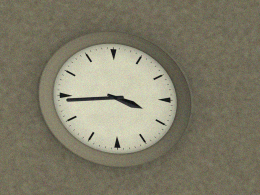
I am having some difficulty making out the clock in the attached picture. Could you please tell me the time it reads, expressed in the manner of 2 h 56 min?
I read 3 h 44 min
